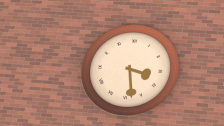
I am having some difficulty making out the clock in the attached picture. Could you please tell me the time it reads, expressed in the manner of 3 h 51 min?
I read 3 h 28 min
